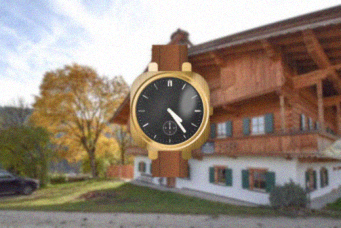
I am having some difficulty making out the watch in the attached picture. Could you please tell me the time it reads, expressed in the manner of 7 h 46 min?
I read 4 h 24 min
